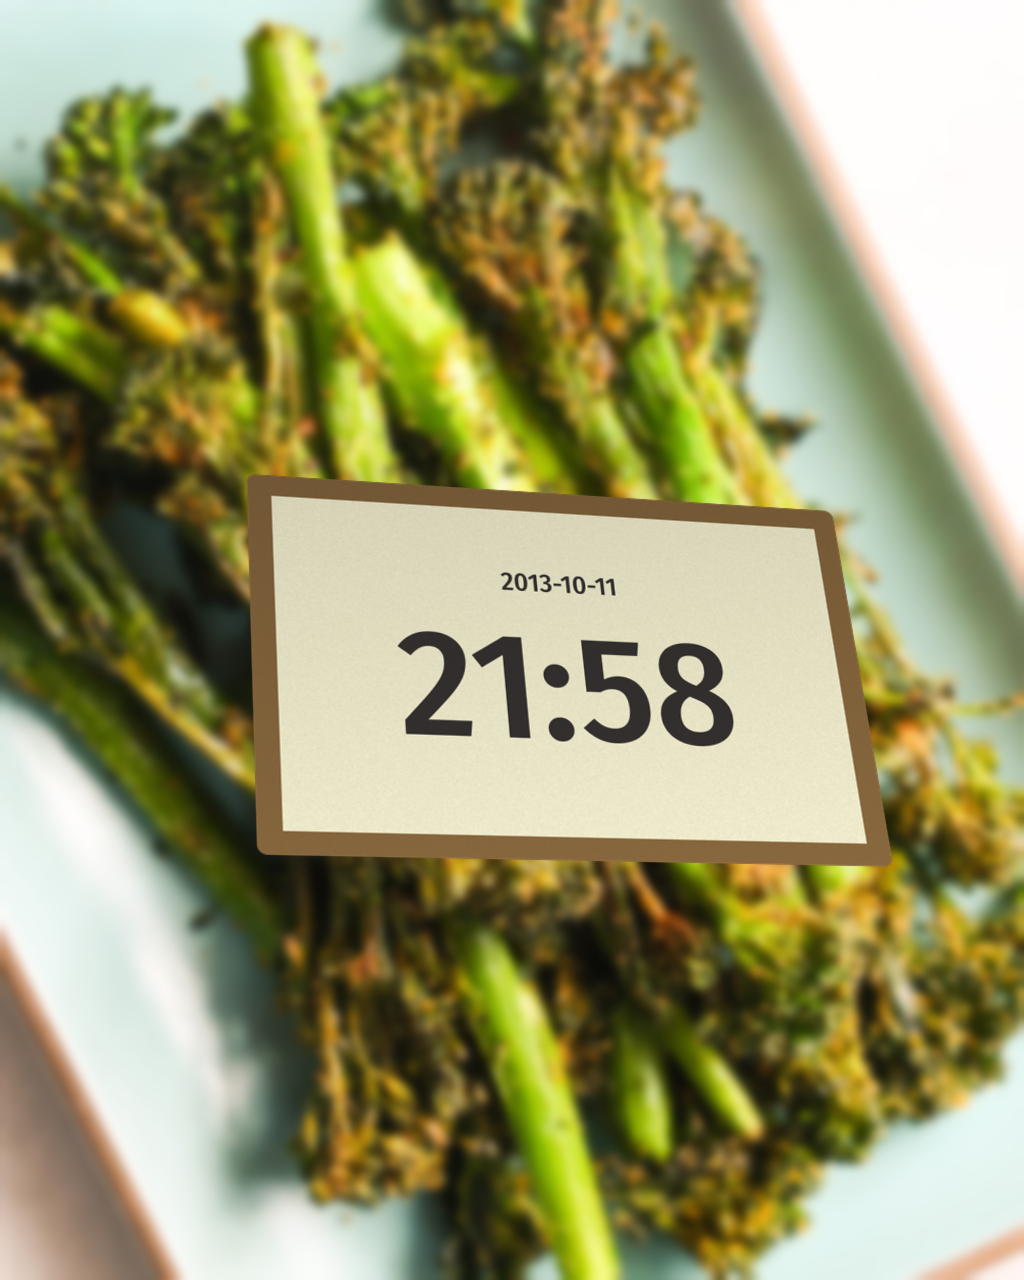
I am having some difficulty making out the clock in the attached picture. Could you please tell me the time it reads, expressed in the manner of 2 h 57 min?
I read 21 h 58 min
